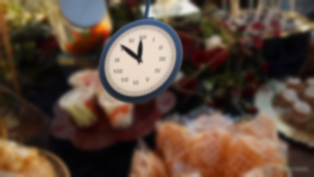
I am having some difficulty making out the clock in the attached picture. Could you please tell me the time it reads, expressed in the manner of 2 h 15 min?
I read 11 h 51 min
